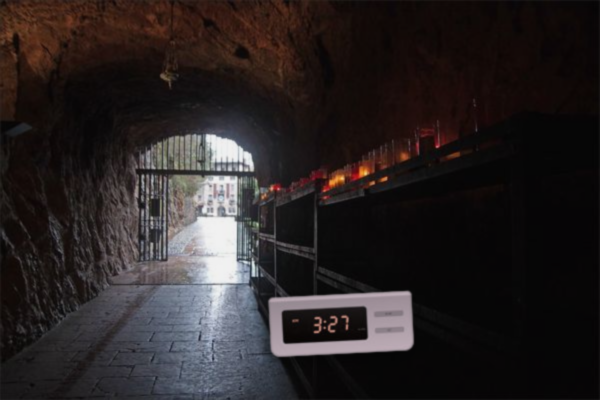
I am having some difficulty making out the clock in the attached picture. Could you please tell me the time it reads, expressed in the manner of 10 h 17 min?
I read 3 h 27 min
